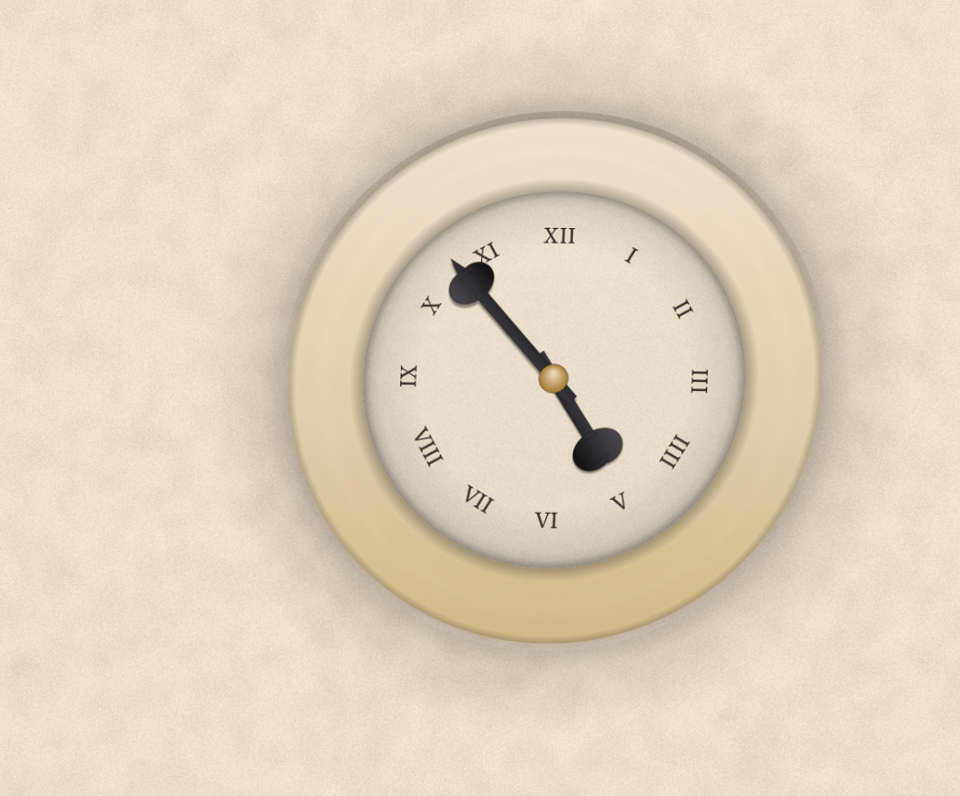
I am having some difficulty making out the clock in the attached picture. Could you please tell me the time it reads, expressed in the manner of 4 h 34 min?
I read 4 h 53 min
